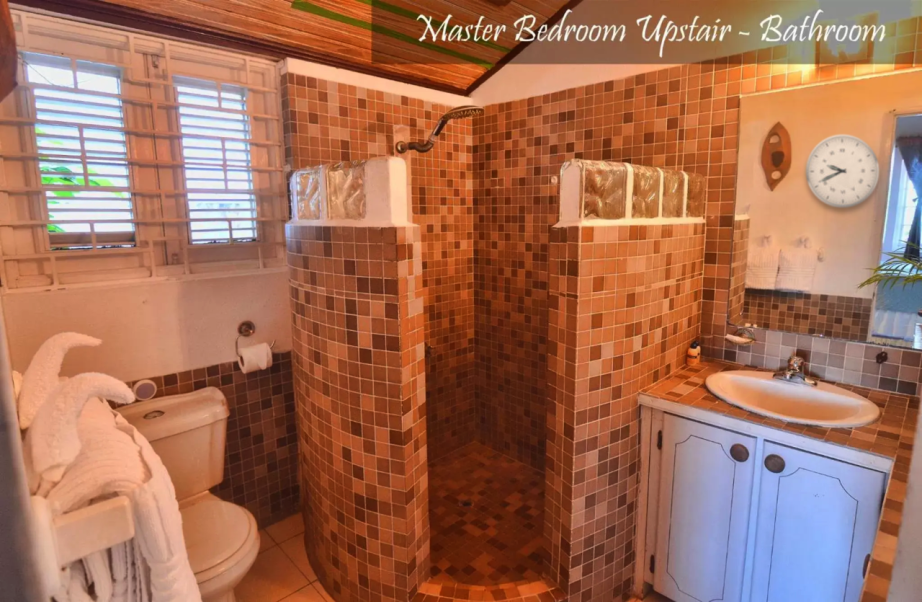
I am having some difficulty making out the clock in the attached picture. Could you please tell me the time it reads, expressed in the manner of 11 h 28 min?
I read 9 h 41 min
